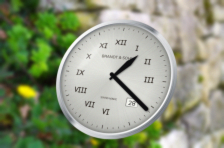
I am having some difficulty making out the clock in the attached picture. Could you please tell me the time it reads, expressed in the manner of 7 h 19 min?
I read 1 h 21 min
